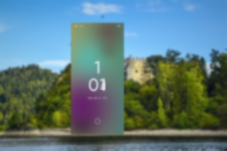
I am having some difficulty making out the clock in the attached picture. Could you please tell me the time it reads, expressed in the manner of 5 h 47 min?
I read 1 h 01 min
